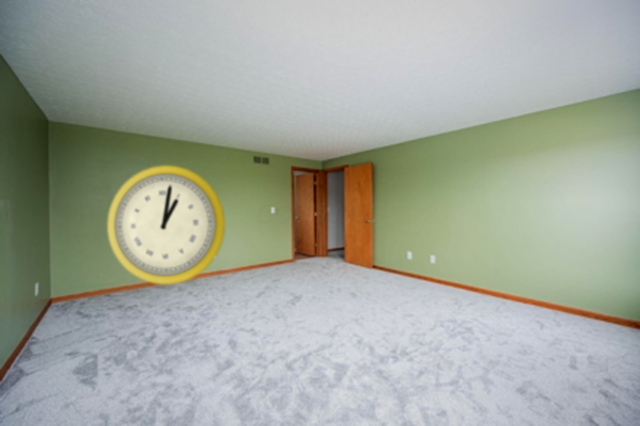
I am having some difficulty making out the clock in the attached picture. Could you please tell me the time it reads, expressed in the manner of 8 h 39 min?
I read 1 h 02 min
